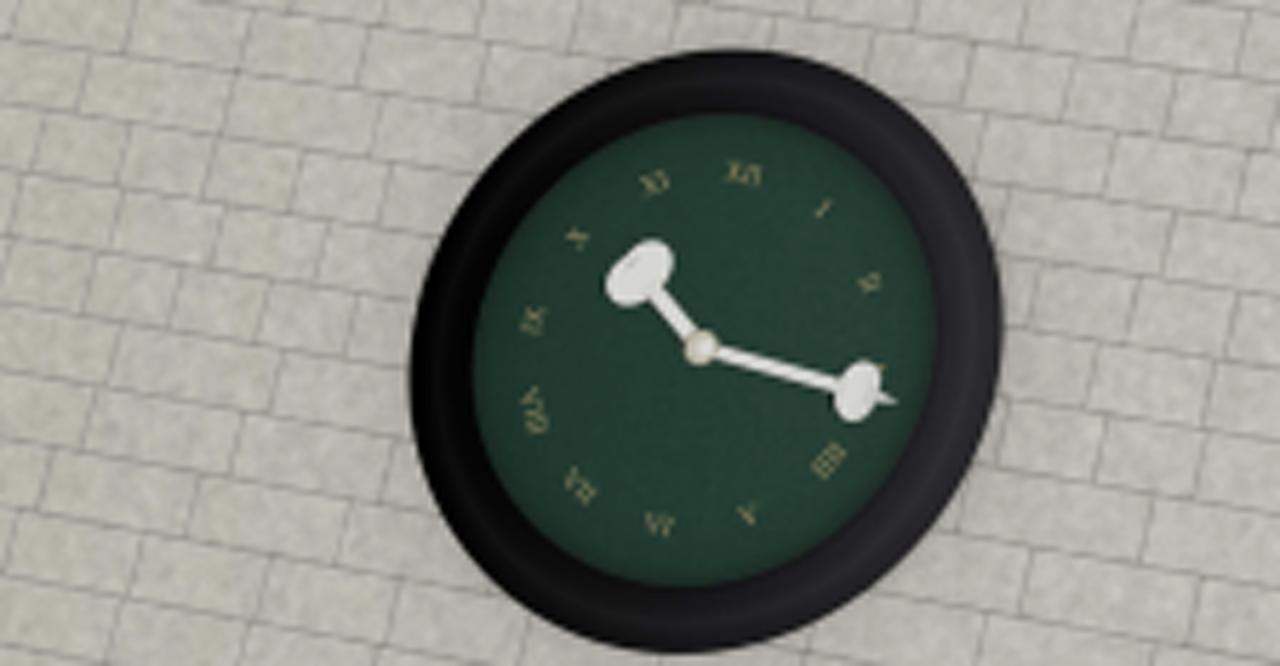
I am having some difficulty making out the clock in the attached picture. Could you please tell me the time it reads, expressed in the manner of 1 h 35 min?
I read 10 h 16 min
